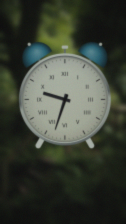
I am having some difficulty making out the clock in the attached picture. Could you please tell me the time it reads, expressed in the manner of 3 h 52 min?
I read 9 h 33 min
